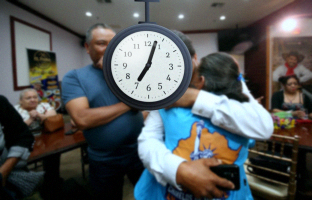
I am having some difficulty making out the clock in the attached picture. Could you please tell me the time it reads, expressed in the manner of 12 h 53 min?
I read 7 h 03 min
